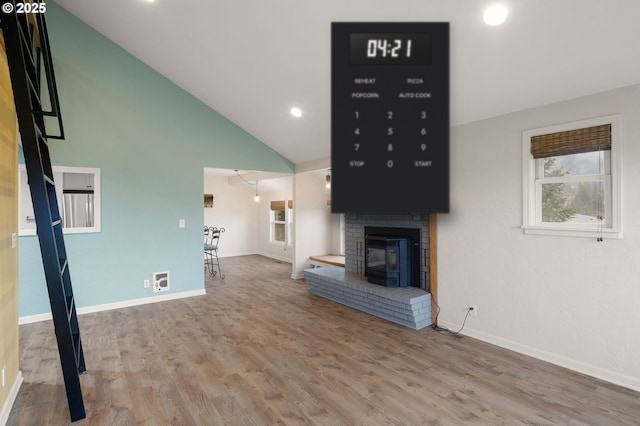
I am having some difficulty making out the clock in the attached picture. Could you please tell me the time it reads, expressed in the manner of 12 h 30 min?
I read 4 h 21 min
